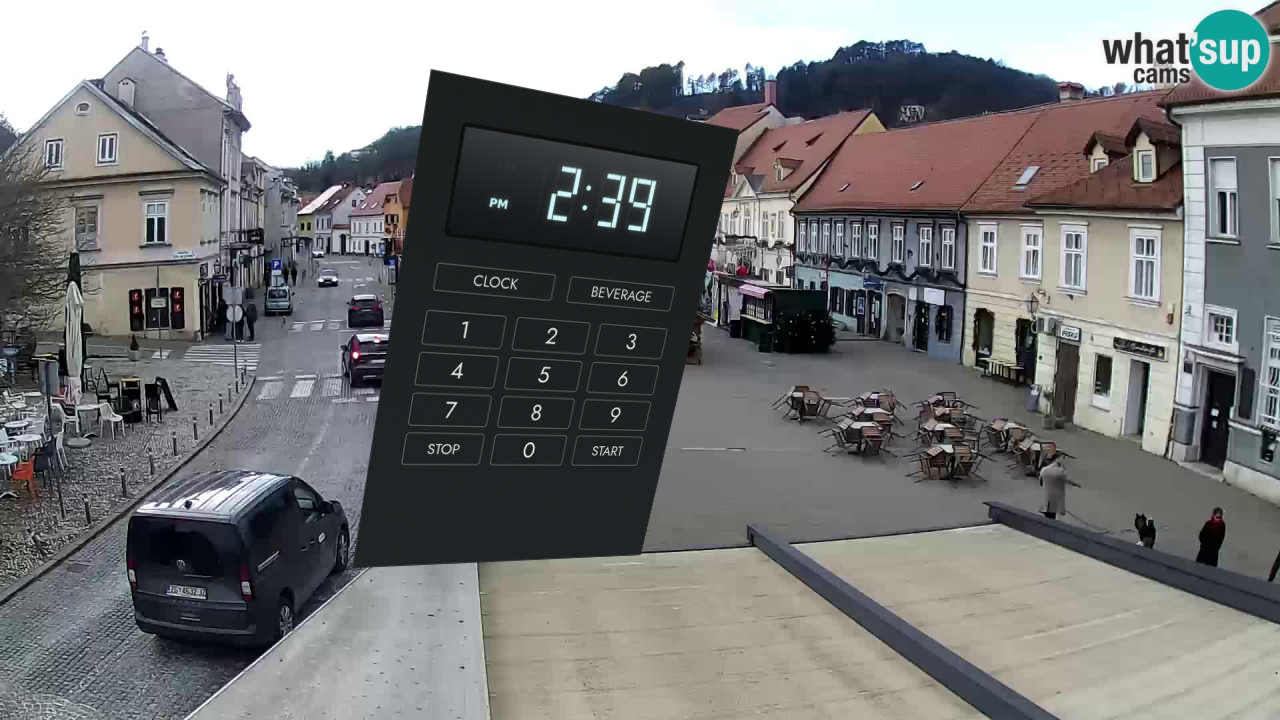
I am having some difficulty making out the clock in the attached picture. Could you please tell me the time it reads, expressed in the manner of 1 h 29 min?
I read 2 h 39 min
